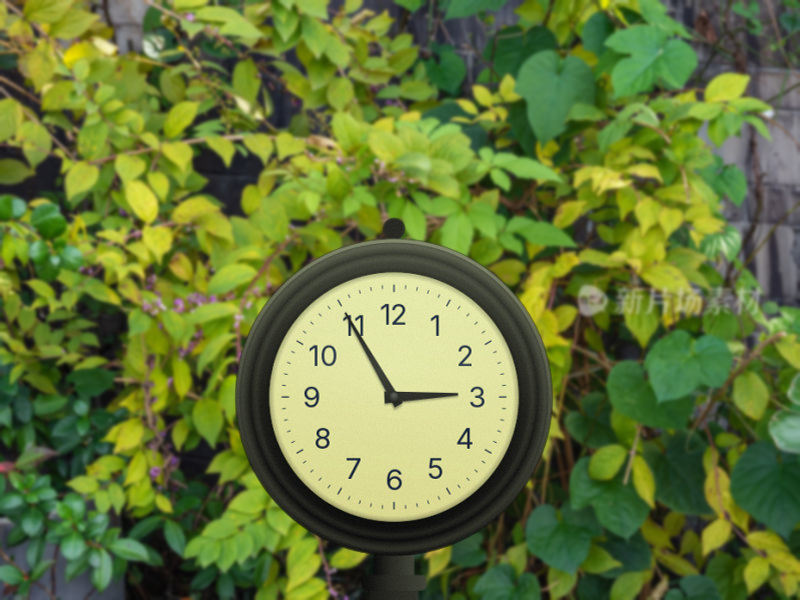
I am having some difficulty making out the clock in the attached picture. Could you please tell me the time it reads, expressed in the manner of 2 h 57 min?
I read 2 h 55 min
